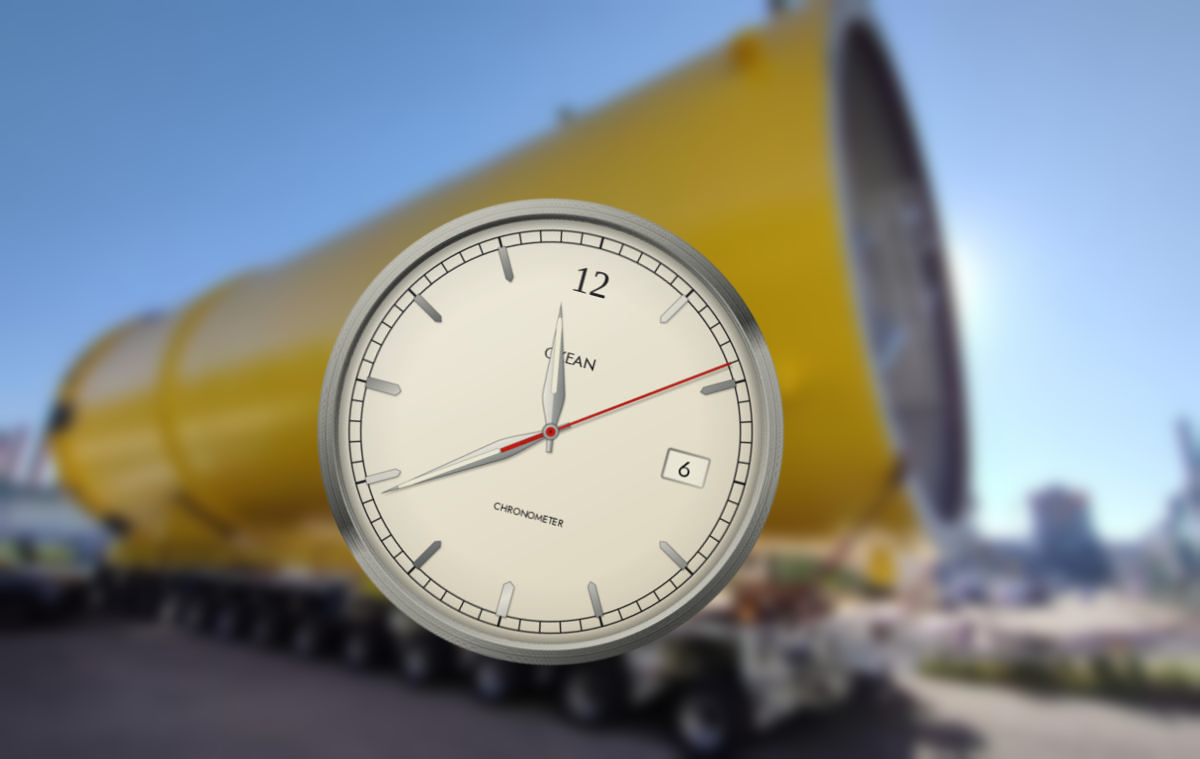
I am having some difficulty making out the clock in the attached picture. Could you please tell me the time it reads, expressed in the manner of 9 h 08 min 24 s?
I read 11 h 39 min 09 s
